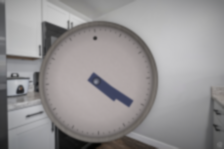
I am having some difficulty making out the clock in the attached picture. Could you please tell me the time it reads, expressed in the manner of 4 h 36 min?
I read 4 h 21 min
